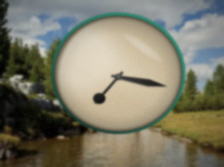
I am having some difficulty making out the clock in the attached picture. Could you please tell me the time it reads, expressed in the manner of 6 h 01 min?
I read 7 h 17 min
